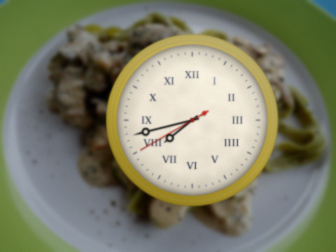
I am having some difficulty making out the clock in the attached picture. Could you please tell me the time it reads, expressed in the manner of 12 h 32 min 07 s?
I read 7 h 42 min 40 s
